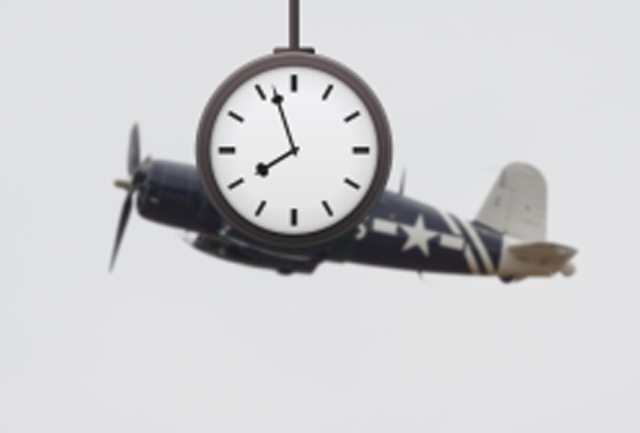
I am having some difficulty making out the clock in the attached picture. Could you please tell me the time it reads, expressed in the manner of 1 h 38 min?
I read 7 h 57 min
